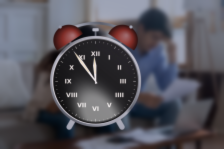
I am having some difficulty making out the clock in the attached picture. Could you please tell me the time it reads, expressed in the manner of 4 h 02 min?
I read 11 h 54 min
